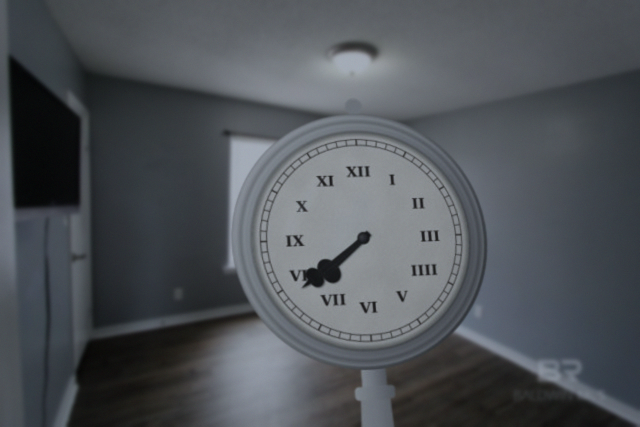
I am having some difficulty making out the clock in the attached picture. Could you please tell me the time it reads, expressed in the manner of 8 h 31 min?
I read 7 h 39 min
